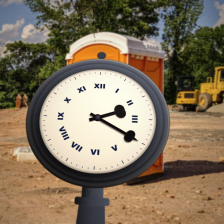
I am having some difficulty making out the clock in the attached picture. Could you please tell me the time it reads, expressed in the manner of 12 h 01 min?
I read 2 h 20 min
